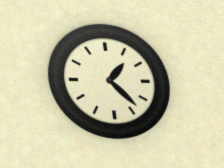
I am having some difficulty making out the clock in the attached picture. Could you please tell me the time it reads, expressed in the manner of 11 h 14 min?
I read 1 h 23 min
